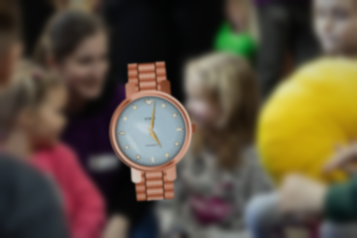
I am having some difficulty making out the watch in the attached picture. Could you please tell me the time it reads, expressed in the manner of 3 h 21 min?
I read 5 h 02 min
